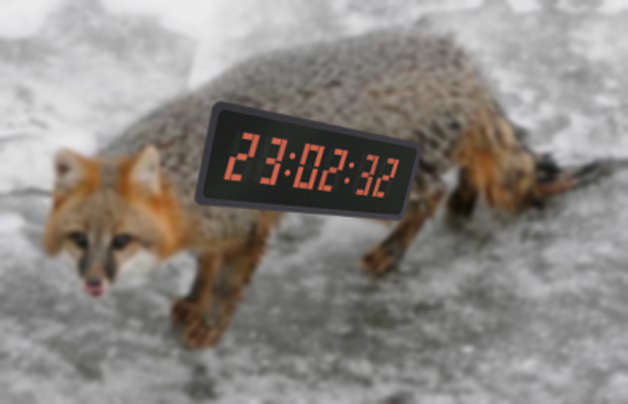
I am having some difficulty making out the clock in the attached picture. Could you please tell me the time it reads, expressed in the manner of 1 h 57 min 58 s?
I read 23 h 02 min 32 s
